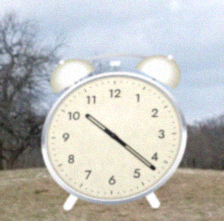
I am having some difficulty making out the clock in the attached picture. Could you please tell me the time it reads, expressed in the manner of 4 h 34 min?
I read 10 h 22 min
